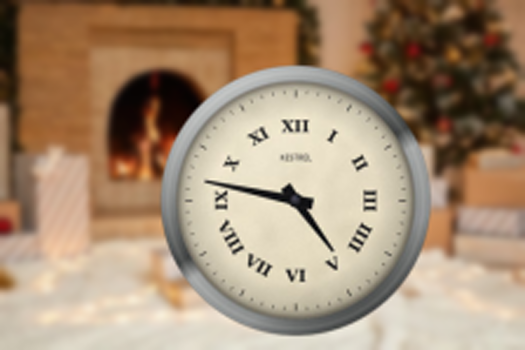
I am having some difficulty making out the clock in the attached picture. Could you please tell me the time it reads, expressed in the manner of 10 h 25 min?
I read 4 h 47 min
